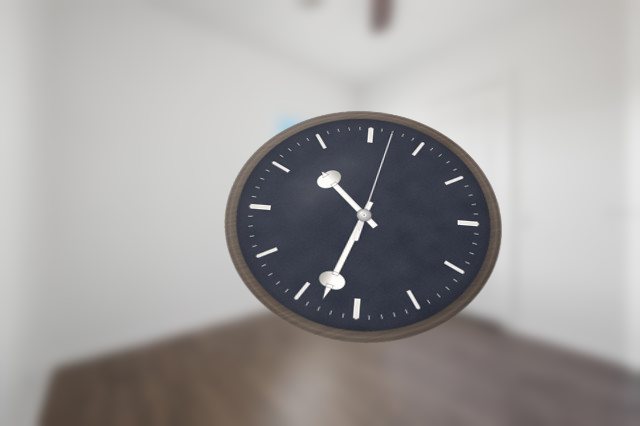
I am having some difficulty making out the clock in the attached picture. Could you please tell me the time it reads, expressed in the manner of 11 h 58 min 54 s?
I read 10 h 33 min 02 s
